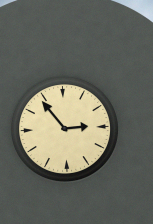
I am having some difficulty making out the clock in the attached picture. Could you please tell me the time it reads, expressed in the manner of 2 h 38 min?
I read 2 h 54 min
